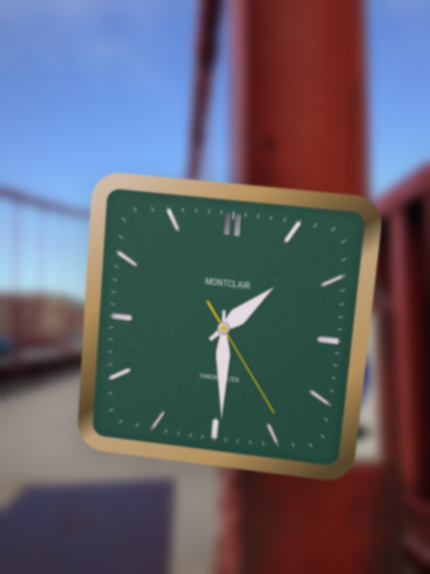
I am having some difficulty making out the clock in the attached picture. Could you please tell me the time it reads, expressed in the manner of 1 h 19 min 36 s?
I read 1 h 29 min 24 s
